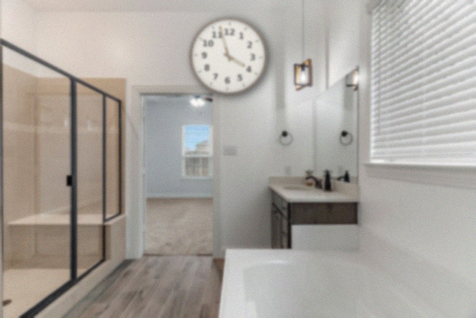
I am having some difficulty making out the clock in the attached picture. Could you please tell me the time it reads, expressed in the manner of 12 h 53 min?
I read 3 h 57 min
